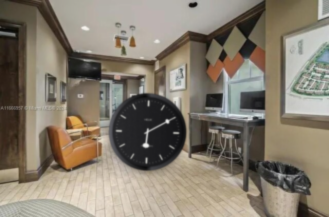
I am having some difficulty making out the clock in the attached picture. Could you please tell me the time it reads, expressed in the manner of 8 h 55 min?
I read 6 h 10 min
